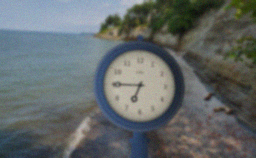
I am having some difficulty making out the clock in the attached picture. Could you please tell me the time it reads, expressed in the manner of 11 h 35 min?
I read 6 h 45 min
